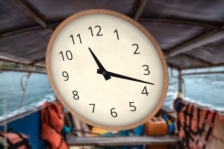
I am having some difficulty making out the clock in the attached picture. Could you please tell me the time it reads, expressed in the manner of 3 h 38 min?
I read 11 h 18 min
